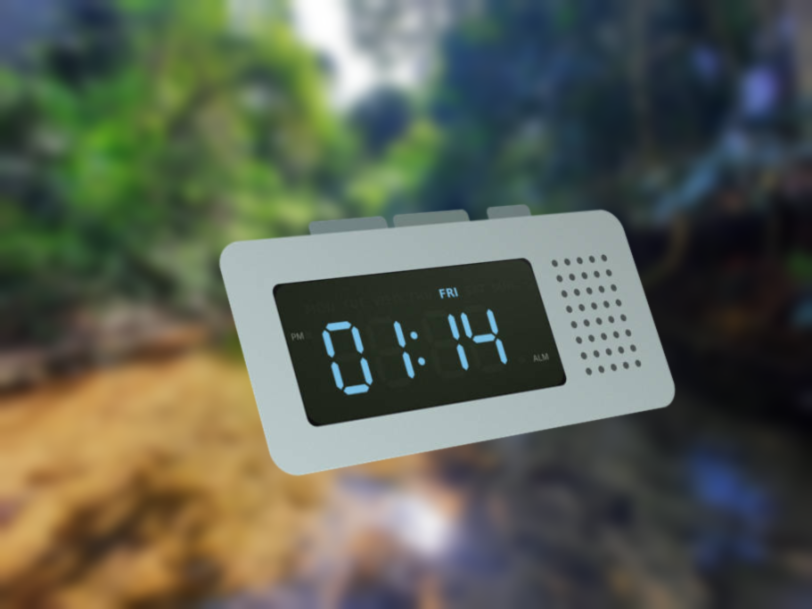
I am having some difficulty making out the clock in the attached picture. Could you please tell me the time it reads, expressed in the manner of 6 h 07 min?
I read 1 h 14 min
